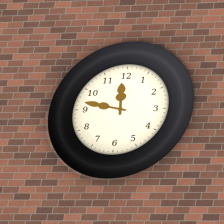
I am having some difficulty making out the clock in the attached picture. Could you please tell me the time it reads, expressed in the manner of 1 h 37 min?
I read 11 h 47 min
